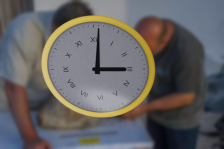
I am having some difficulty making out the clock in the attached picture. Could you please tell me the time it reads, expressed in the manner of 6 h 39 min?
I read 3 h 01 min
